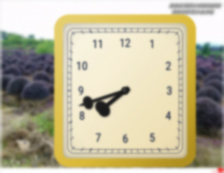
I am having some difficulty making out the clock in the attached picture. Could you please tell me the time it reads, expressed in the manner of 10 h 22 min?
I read 7 h 42 min
